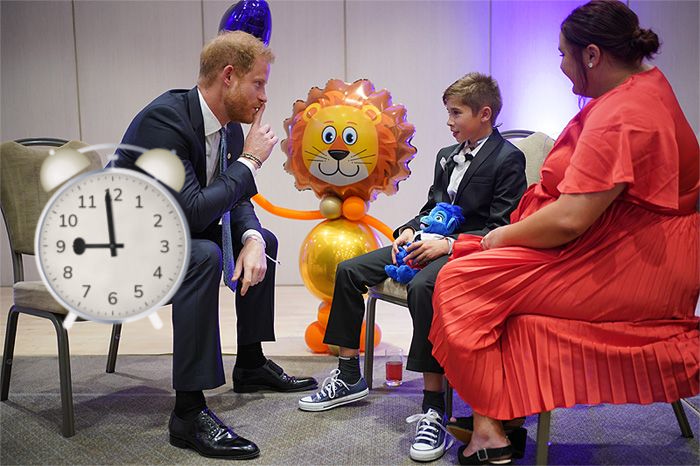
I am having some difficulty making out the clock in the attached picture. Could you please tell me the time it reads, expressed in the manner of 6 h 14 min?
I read 8 h 59 min
